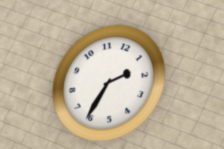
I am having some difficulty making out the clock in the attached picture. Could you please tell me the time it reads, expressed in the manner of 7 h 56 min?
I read 1 h 31 min
